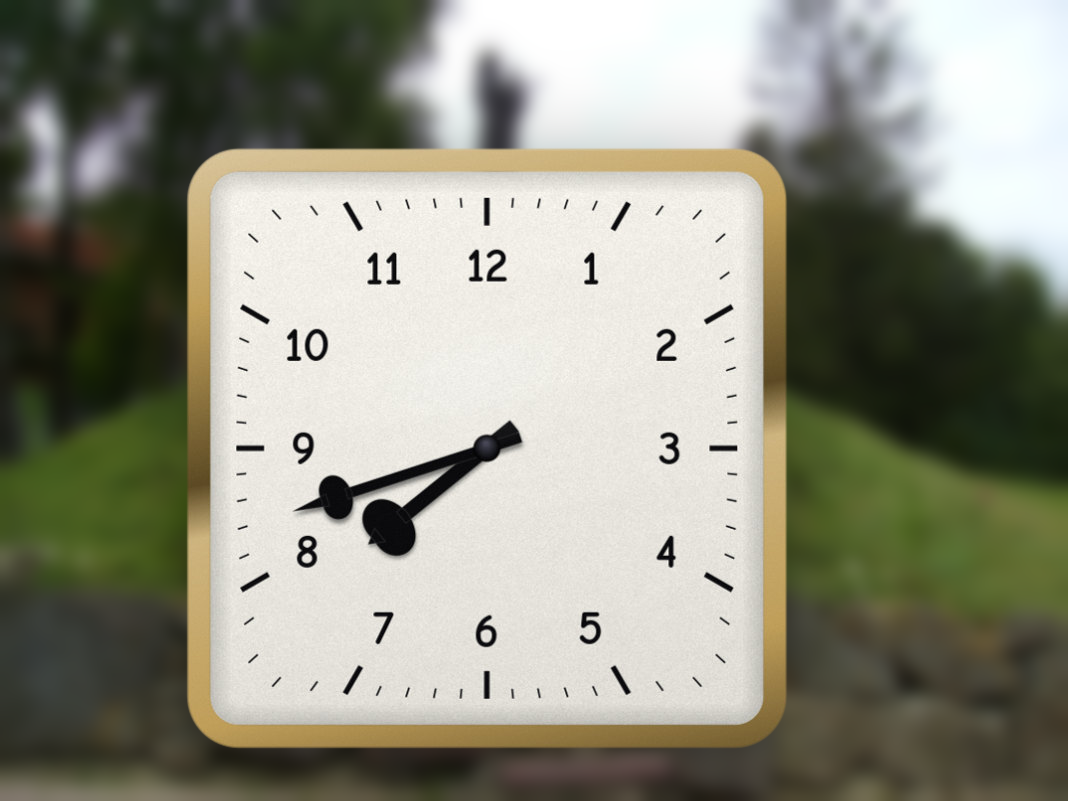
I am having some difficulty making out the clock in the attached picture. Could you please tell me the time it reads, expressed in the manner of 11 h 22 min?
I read 7 h 42 min
